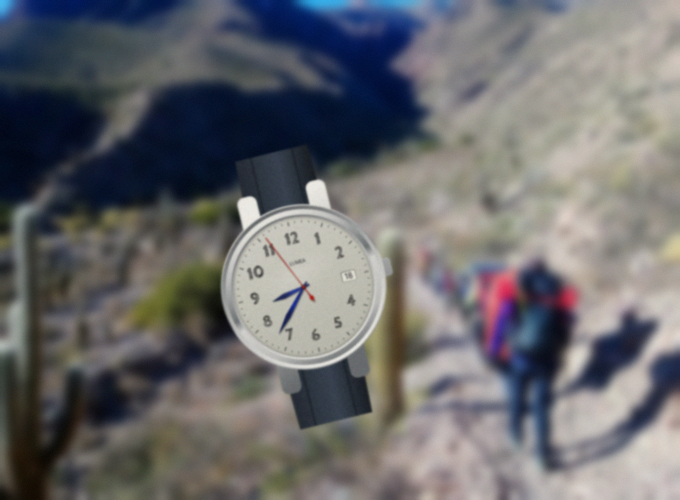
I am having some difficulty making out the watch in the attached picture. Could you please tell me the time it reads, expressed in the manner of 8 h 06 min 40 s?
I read 8 h 36 min 56 s
